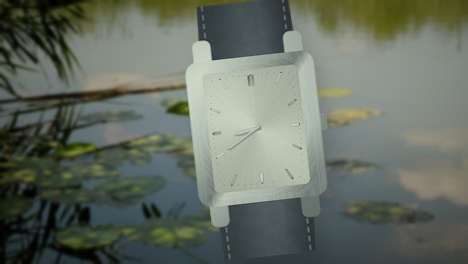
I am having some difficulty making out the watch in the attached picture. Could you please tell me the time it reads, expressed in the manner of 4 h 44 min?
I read 8 h 40 min
